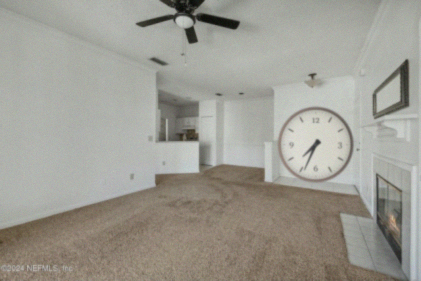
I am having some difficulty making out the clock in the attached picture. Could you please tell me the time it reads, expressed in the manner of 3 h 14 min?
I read 7 h 34 min
